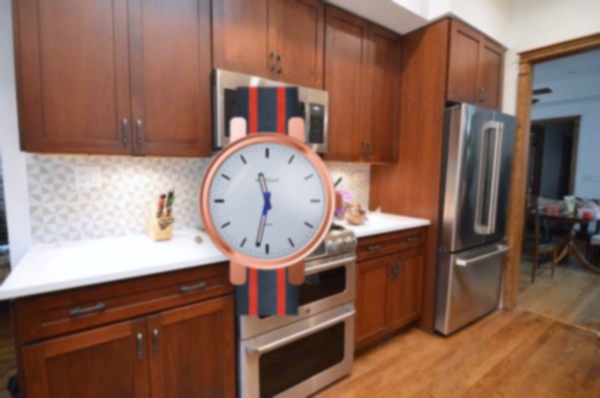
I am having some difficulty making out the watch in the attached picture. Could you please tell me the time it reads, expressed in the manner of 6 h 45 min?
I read 11 h 32 min
